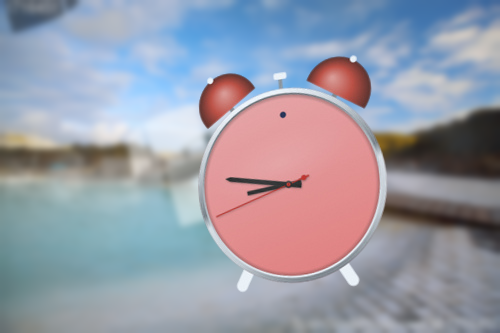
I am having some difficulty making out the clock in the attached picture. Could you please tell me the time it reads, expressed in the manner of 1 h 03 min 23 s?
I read 8 h 46 min 42 s
